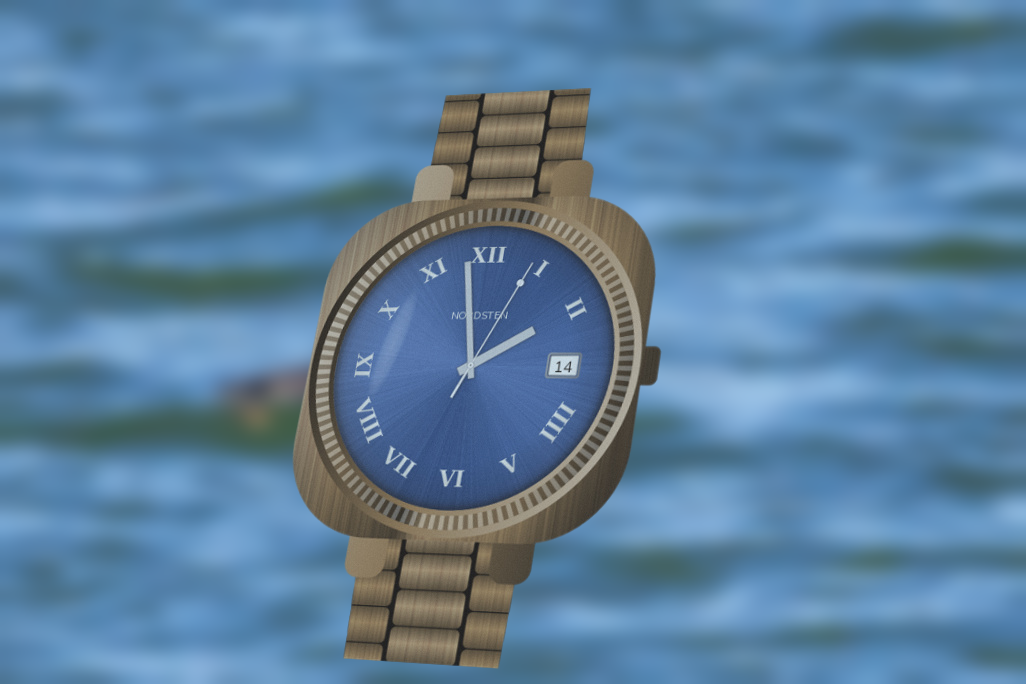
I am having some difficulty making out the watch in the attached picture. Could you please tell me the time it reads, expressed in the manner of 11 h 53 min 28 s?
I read 1 h 58 min 04 s
